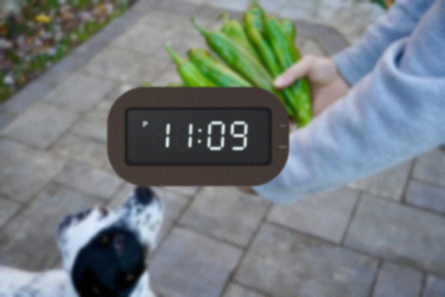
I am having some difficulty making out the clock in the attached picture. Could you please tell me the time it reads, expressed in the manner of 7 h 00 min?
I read 11 h 09 min
